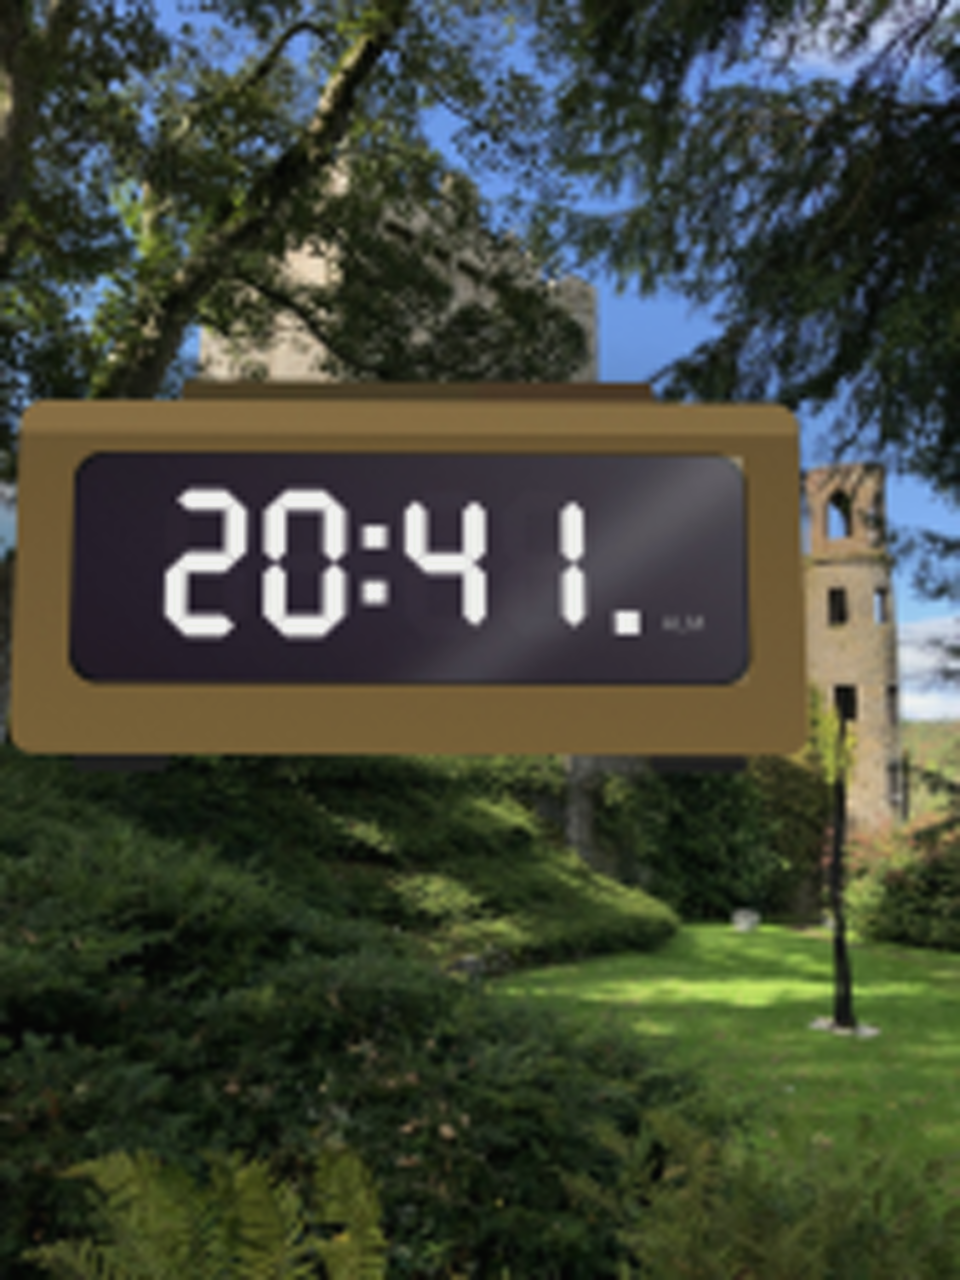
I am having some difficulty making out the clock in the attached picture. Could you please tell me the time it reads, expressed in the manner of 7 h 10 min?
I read 20 h 41 min
